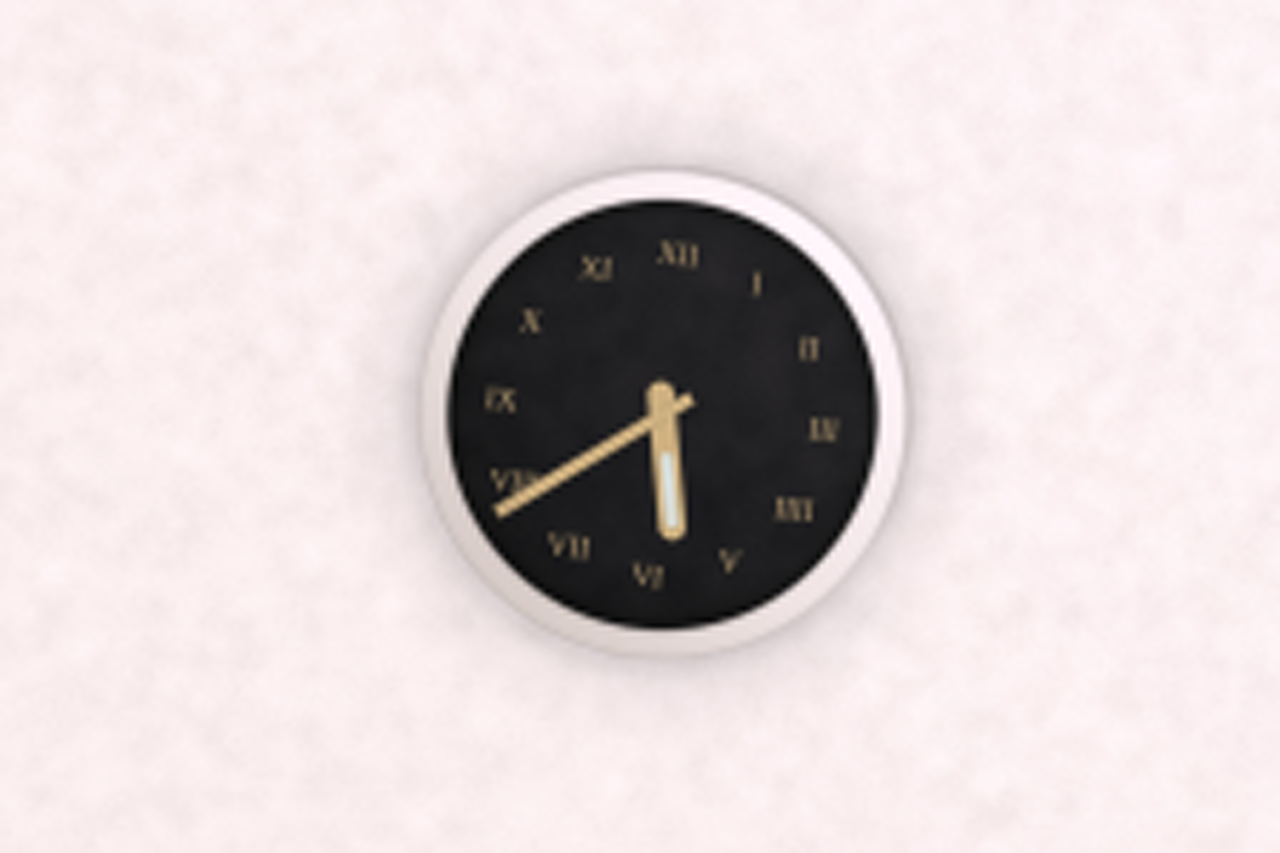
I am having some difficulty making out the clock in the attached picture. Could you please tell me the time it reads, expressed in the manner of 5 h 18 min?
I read 5 h 39 min
